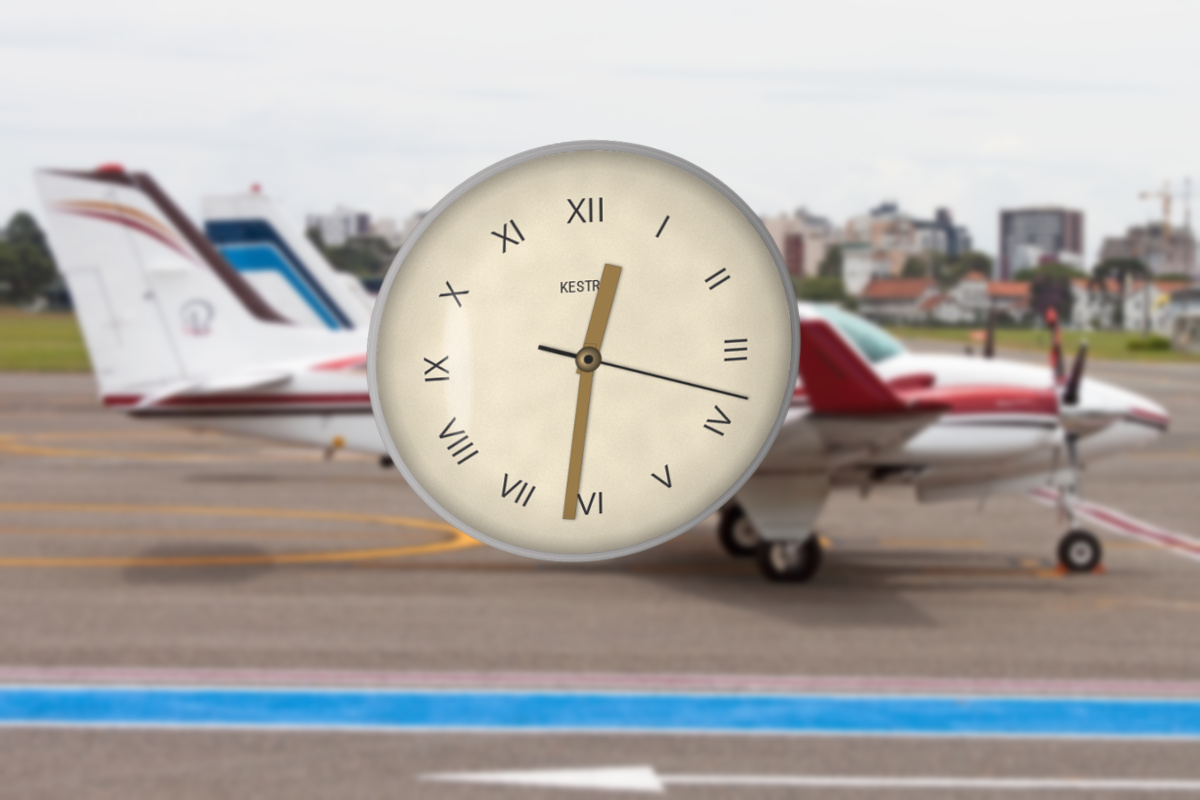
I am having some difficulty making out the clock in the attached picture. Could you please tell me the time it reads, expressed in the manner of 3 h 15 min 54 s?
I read 12 h 31 min 18 s
